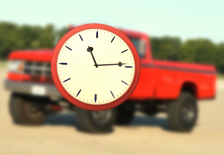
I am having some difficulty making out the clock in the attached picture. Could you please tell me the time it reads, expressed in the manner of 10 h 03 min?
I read 11 h 14 min
